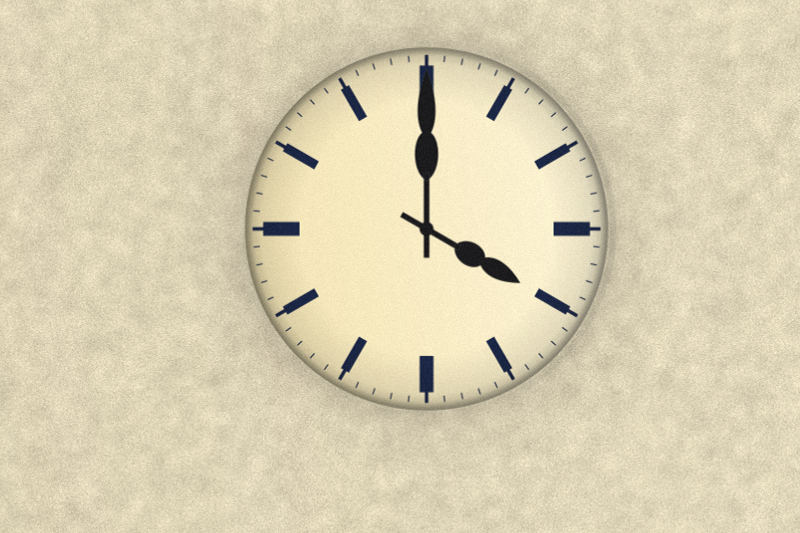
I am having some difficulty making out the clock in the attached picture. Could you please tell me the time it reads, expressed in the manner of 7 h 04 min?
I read 4 h 00 min
